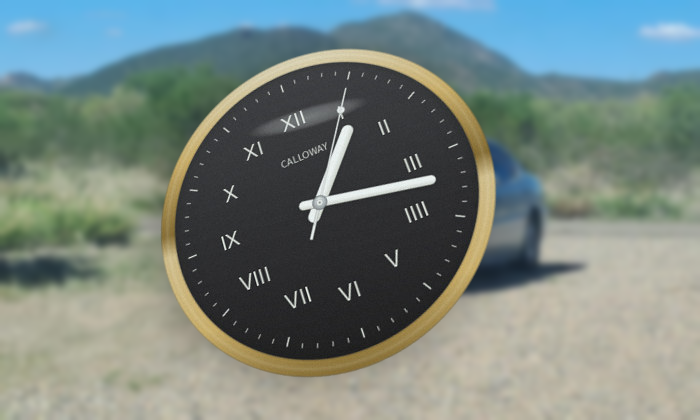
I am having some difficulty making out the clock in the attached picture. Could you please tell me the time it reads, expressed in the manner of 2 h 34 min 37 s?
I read 1 h 17 min 05 s
